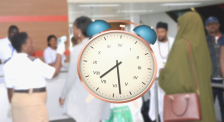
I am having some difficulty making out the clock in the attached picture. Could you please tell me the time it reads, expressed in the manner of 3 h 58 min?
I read 7 h 28 min
